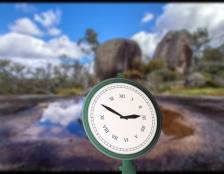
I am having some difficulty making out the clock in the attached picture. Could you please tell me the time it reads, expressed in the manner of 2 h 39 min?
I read 2 h 50 min
